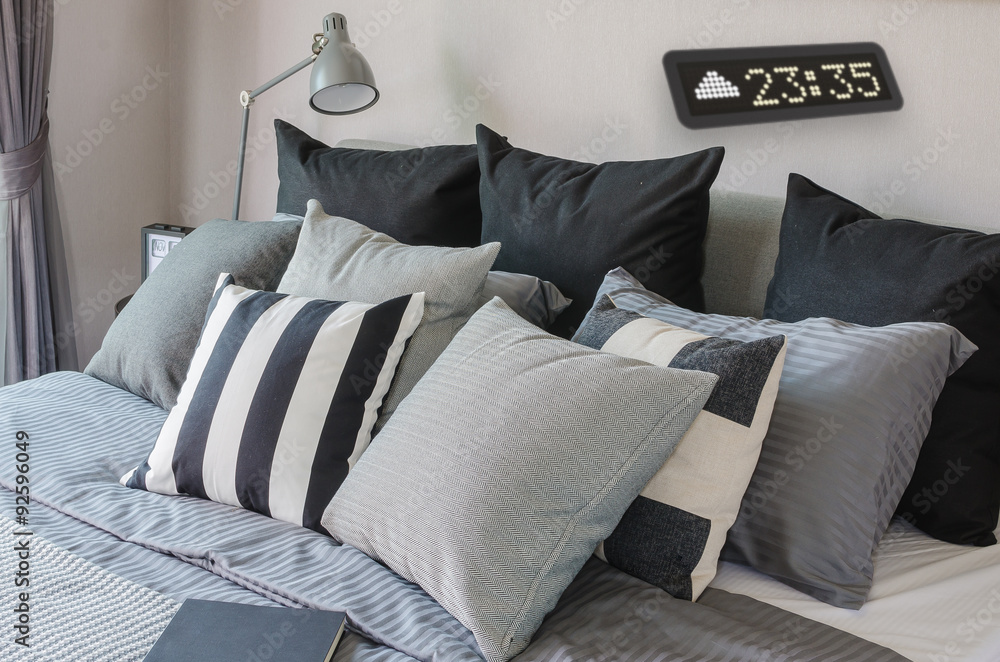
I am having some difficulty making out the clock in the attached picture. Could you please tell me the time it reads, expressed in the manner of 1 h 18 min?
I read 23 h 35 min
